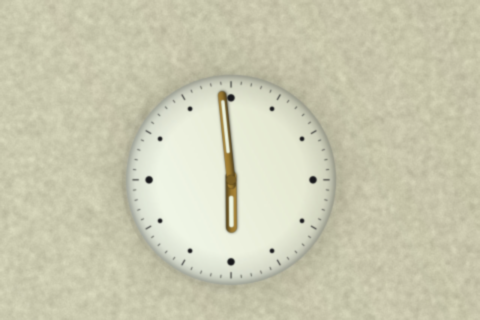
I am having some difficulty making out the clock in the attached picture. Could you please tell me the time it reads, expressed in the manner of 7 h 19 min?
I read 5 h 59 min
